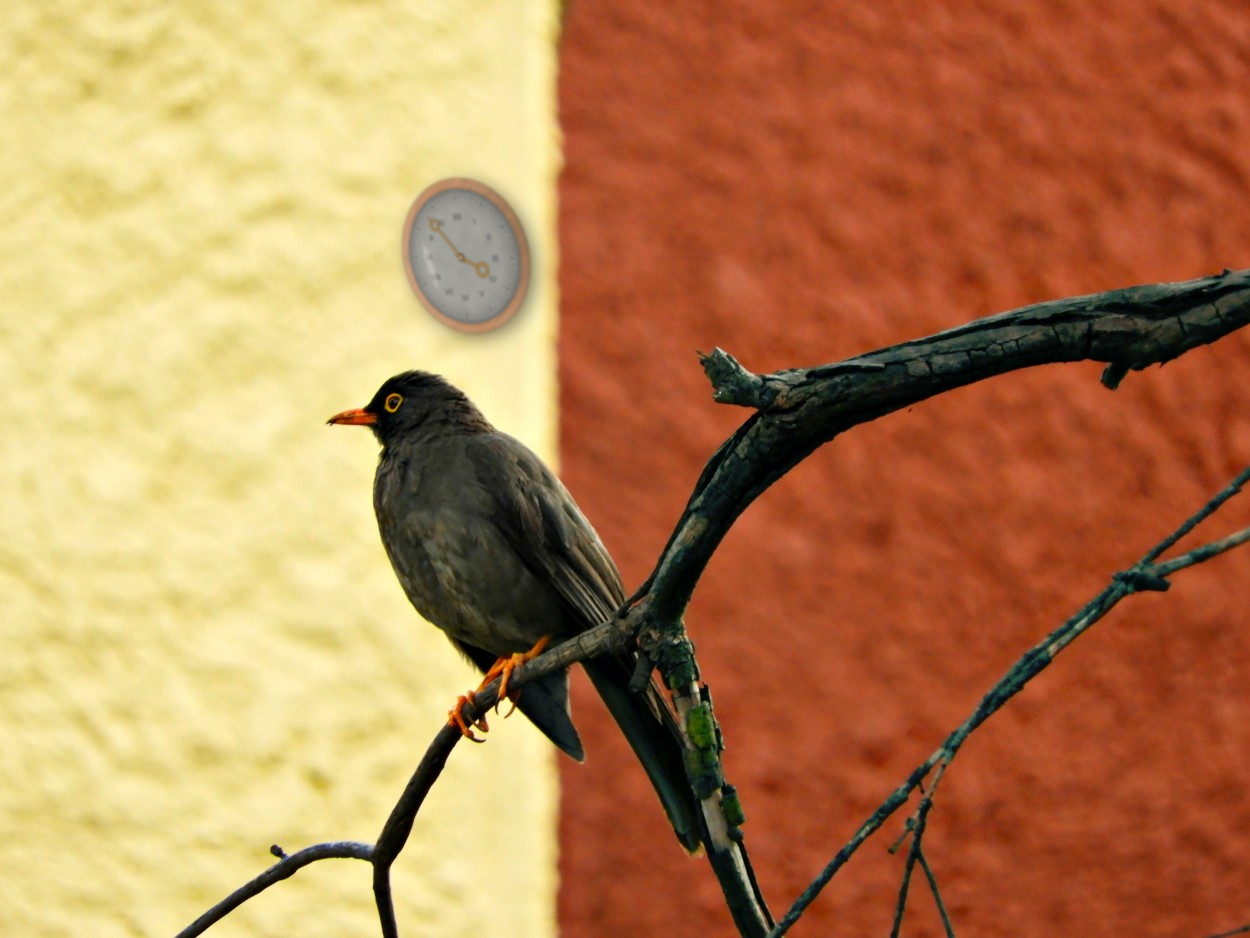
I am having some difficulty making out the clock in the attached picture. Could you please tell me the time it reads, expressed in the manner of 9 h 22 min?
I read 3 h 53 min
